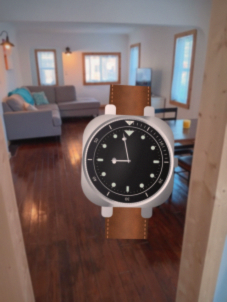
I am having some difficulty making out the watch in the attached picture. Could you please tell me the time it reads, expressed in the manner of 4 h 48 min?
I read 8 h 58 min
